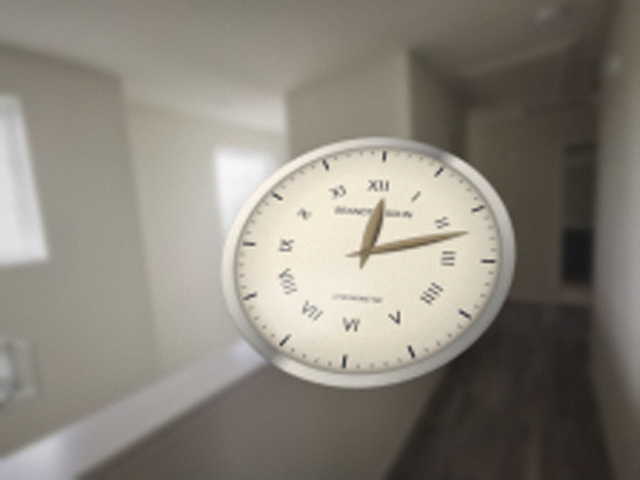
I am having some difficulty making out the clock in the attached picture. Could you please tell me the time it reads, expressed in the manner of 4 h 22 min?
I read 12 h 12 min
